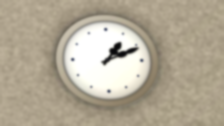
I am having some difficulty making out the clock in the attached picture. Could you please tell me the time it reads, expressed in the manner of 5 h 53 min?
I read 1 h 11 min
